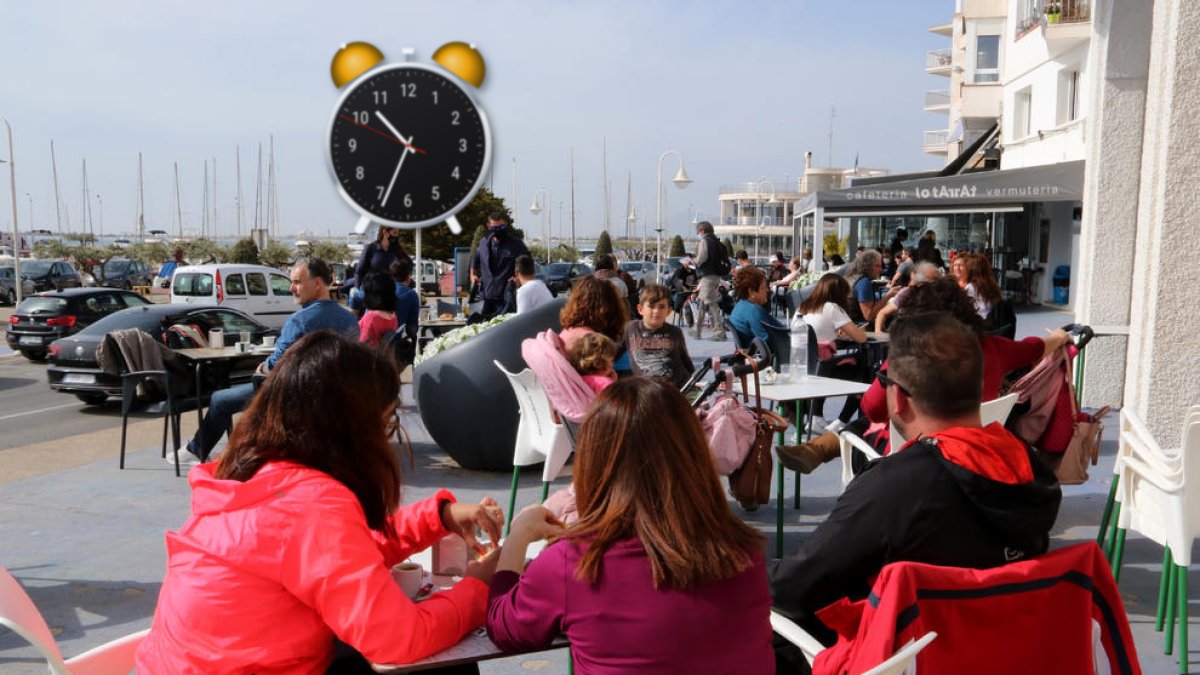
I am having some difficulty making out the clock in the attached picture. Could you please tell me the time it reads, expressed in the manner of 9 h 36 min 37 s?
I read 10 h 33 min 49 s
